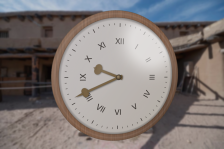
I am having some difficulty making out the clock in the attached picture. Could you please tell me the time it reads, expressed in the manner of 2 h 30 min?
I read 9 h 41 min
